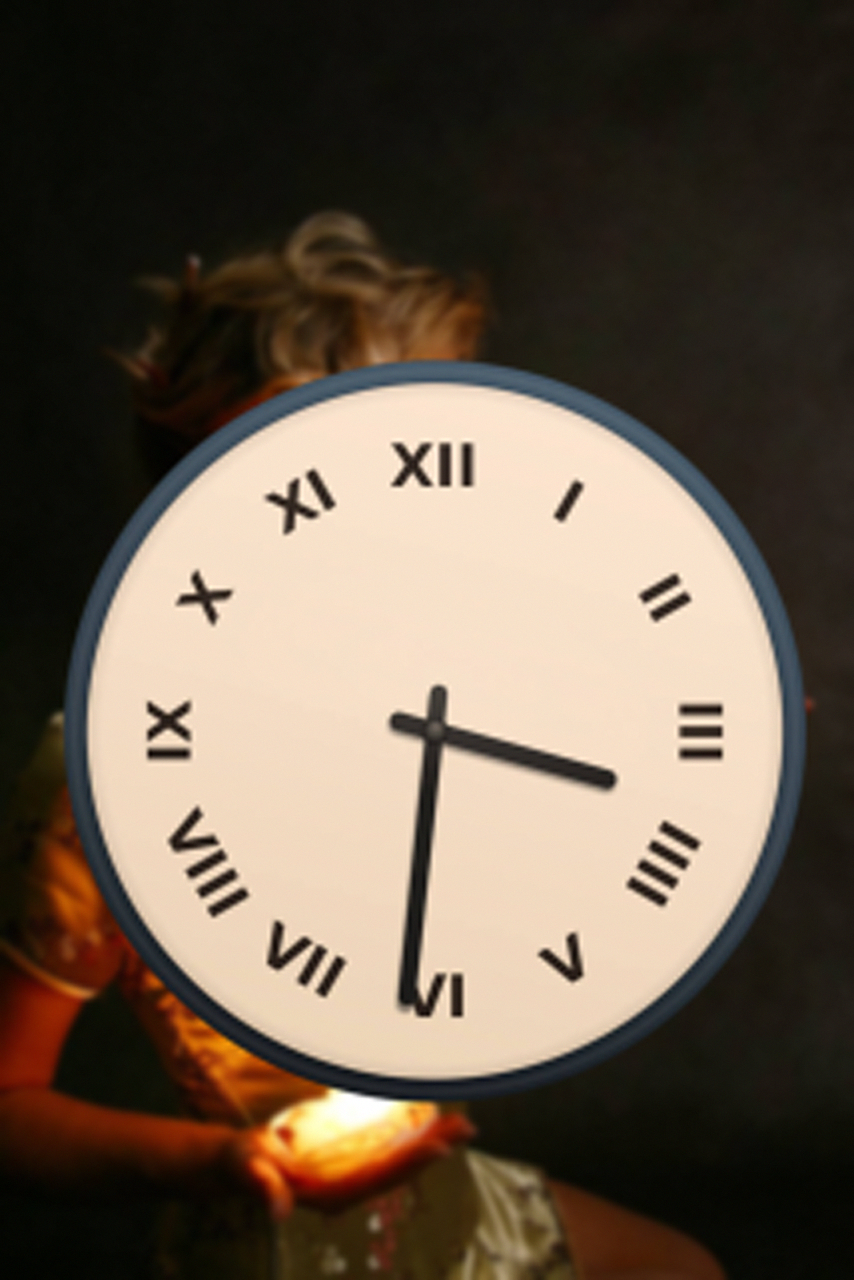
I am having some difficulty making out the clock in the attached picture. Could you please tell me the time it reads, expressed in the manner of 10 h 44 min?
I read 3 h 31 min
